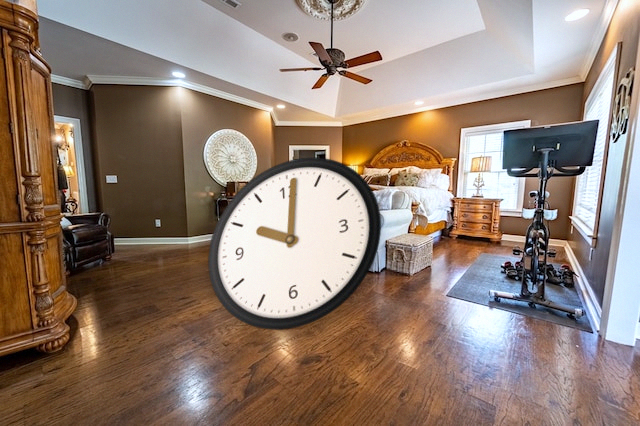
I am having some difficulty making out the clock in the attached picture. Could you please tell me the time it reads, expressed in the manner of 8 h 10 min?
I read 10 h 01 min
